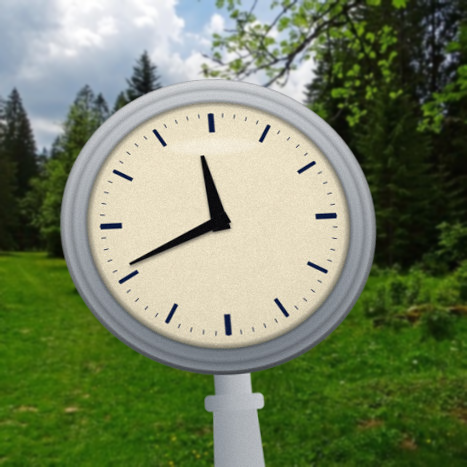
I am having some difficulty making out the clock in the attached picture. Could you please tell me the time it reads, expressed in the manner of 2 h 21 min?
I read 11 h 41 min
